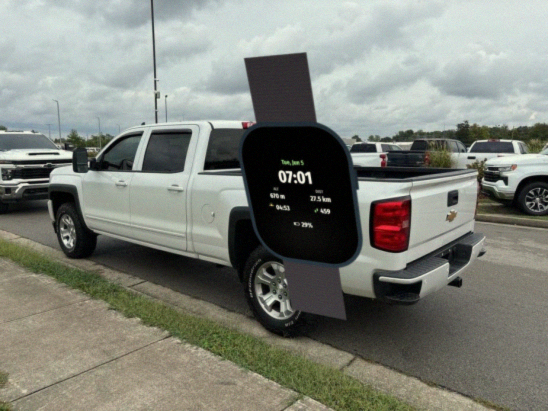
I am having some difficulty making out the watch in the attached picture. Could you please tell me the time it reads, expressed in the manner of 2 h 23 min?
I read 7 h 01 min
